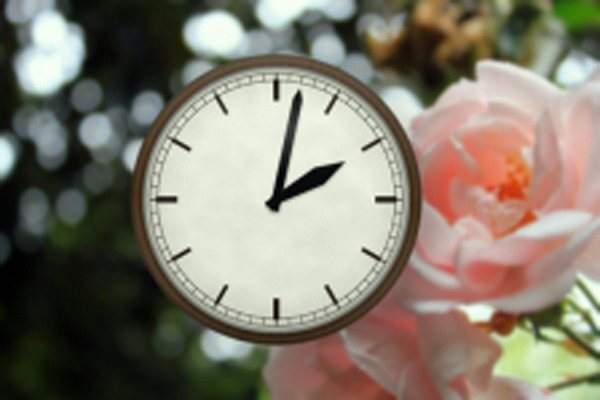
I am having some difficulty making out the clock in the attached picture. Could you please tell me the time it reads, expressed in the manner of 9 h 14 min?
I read 2 h 02 min
